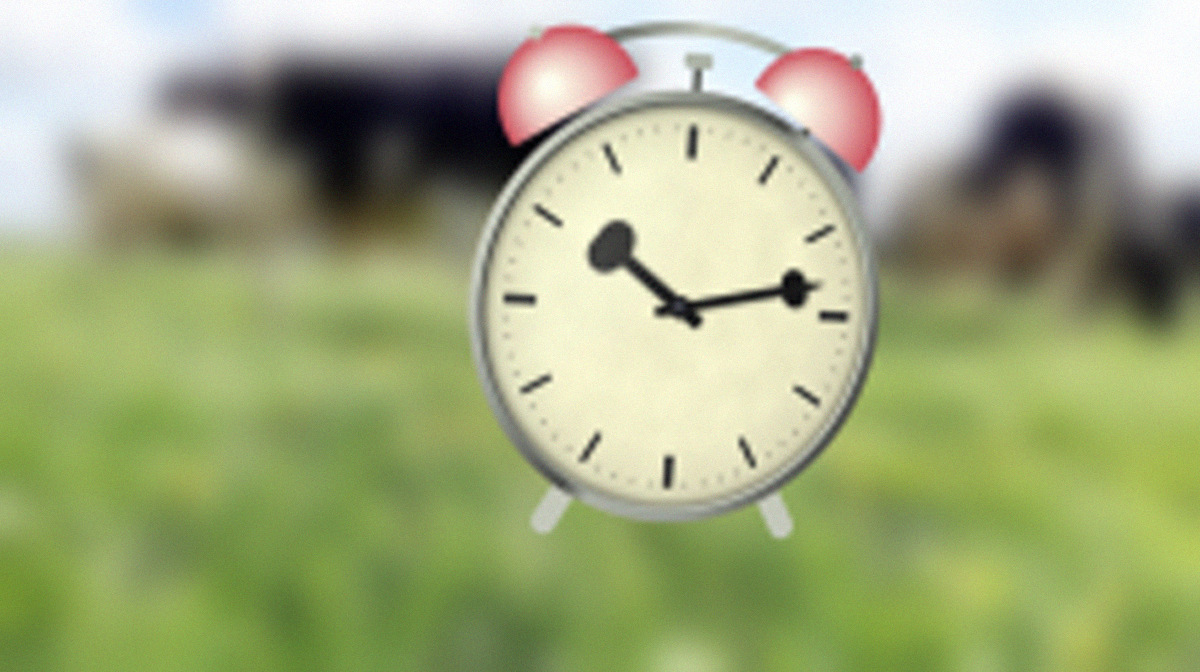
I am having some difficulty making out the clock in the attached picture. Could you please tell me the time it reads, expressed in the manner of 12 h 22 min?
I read 10 h 13 min
